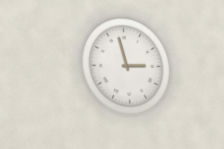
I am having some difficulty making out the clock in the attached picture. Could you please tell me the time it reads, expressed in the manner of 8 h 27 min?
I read 2 h 58 min
